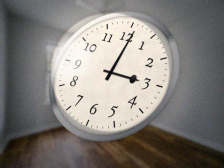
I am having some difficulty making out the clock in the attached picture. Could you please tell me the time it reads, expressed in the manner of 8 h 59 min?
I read 3 h 01 min
